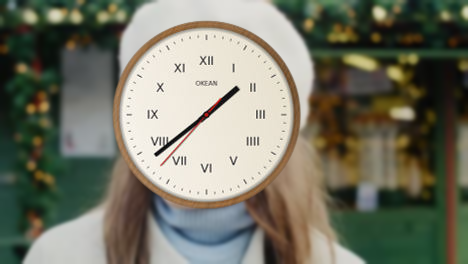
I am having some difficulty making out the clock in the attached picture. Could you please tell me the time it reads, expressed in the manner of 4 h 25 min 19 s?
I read 1 h 38 min 37 s
